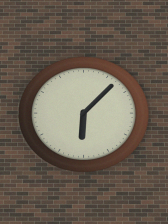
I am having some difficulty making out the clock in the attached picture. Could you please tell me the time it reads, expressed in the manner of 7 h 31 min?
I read 6 h 07 min
